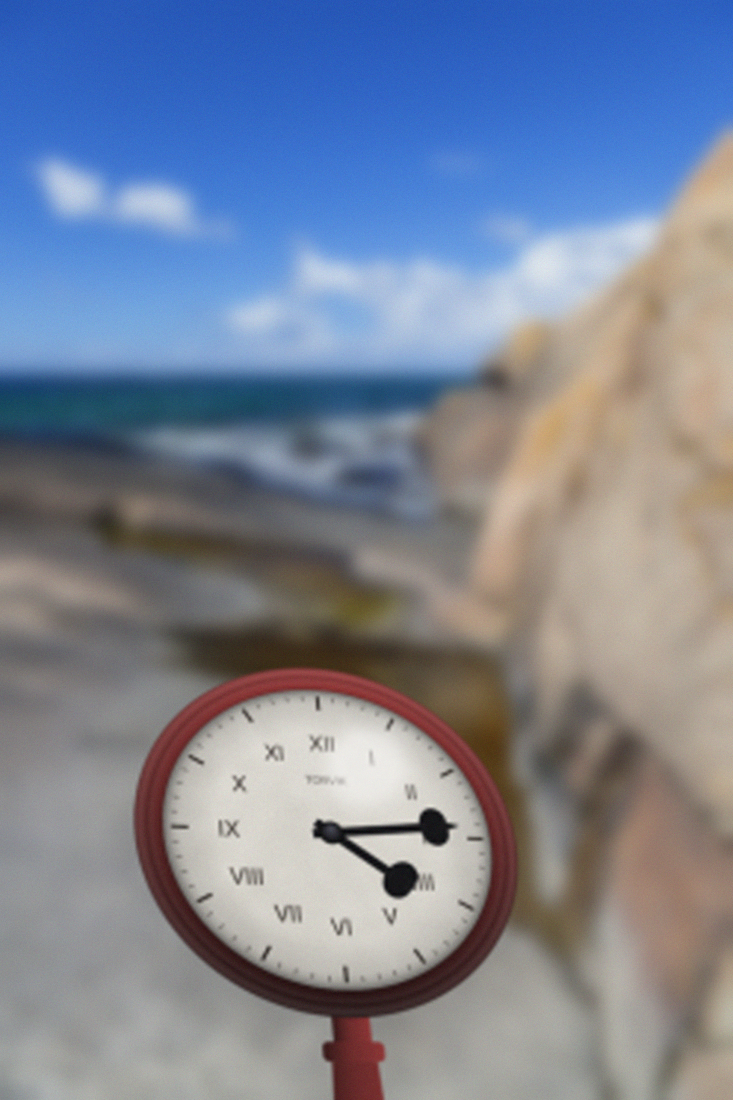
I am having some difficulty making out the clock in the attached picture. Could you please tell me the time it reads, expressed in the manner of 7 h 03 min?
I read 4 h 14 min
